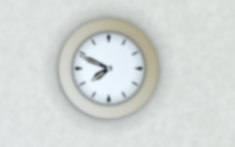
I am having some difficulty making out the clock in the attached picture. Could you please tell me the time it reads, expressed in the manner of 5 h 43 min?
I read 7 h 49 min
